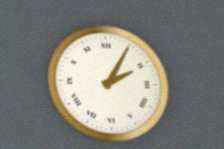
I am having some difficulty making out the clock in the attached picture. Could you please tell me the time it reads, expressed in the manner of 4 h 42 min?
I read 2 h 05 min
